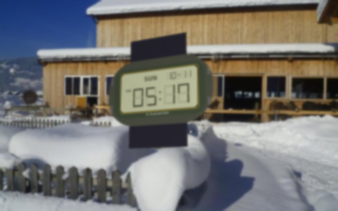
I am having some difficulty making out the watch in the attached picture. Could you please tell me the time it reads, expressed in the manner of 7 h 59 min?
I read 5 h 17 min
